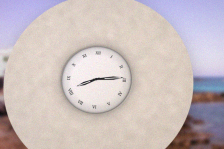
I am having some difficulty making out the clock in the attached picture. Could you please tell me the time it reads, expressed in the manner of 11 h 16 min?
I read 8 h 14 min
